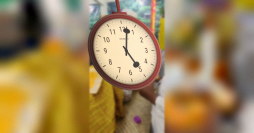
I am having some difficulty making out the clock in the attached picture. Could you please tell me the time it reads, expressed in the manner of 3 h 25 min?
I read 5 h 02 min
